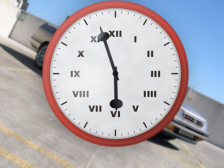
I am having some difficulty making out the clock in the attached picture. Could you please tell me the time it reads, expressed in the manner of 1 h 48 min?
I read 5 h 57 min
